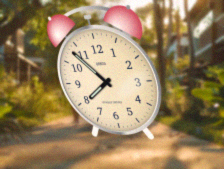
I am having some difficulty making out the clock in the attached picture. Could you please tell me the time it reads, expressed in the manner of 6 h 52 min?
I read 7 h 53 min
